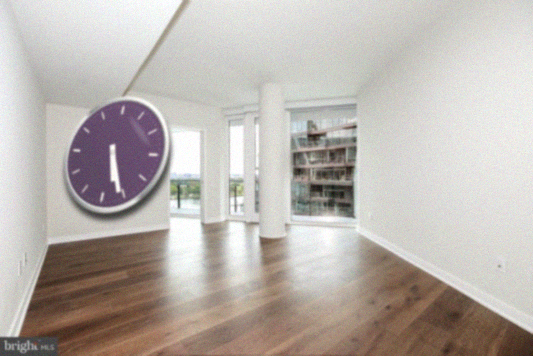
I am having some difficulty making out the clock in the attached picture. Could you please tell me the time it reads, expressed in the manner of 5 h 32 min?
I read 5 h 26 min
